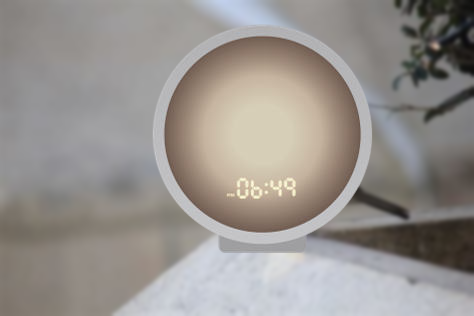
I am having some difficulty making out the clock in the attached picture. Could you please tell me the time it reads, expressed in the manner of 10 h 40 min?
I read 6 h 49 min
